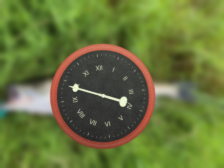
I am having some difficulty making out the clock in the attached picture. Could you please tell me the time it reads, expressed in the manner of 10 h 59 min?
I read 3 h 49 min
